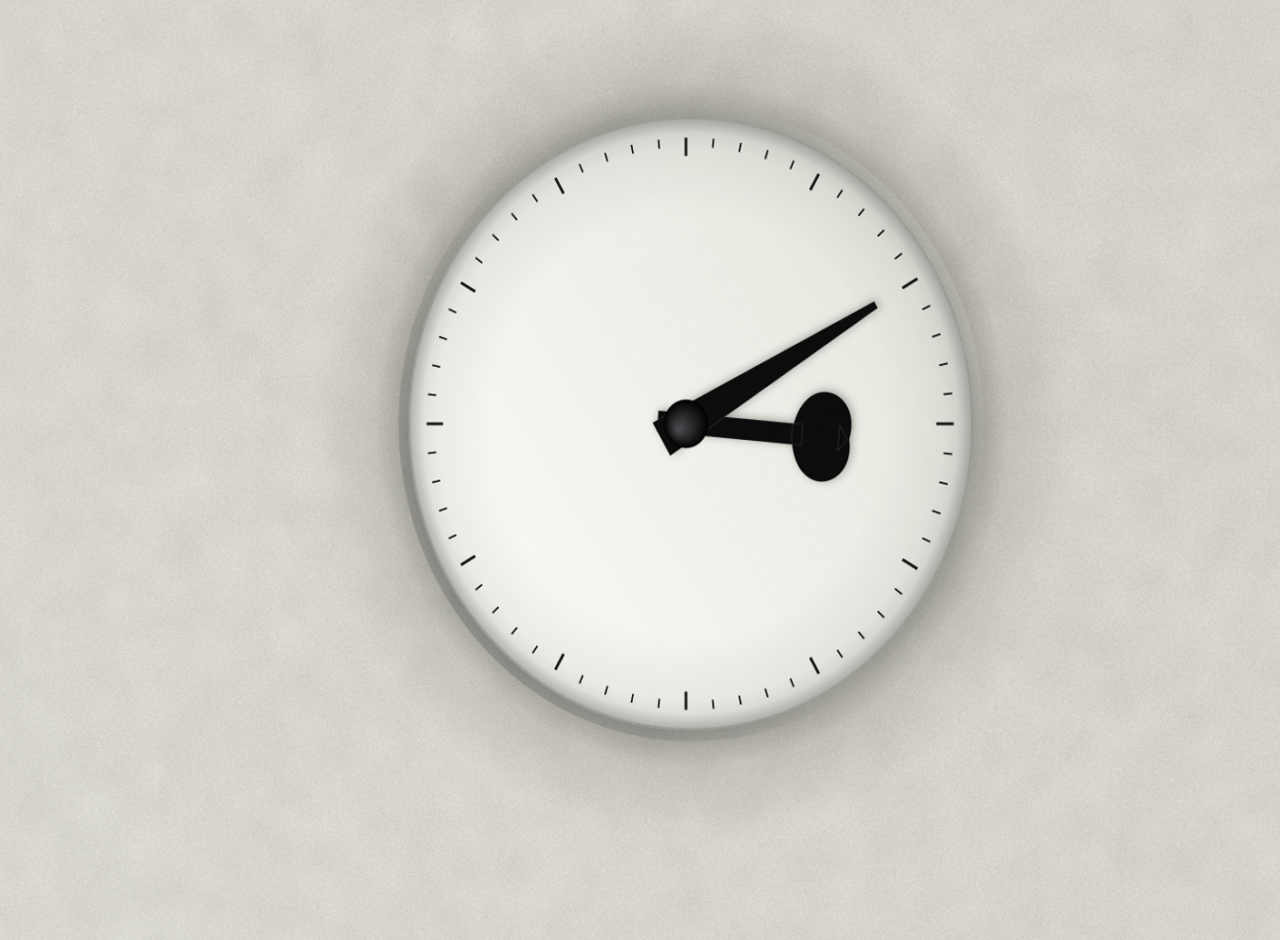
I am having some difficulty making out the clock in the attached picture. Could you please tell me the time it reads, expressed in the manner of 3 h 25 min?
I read 3 h 10 min
